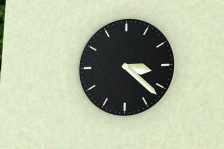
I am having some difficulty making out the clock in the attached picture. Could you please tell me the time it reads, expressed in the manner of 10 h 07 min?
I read 3 h 22 min
